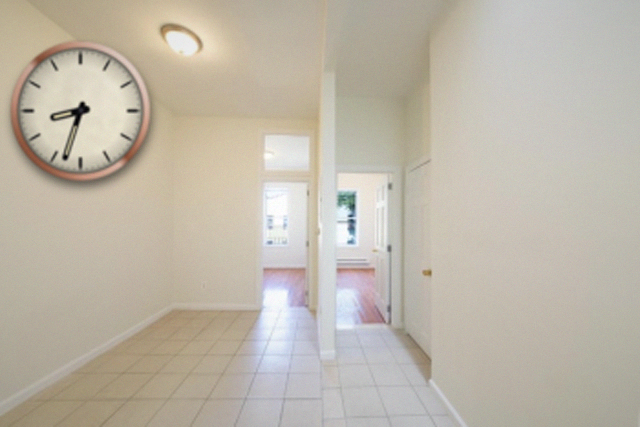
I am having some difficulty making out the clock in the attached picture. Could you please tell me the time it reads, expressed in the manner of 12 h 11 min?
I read 8 h 33 min
